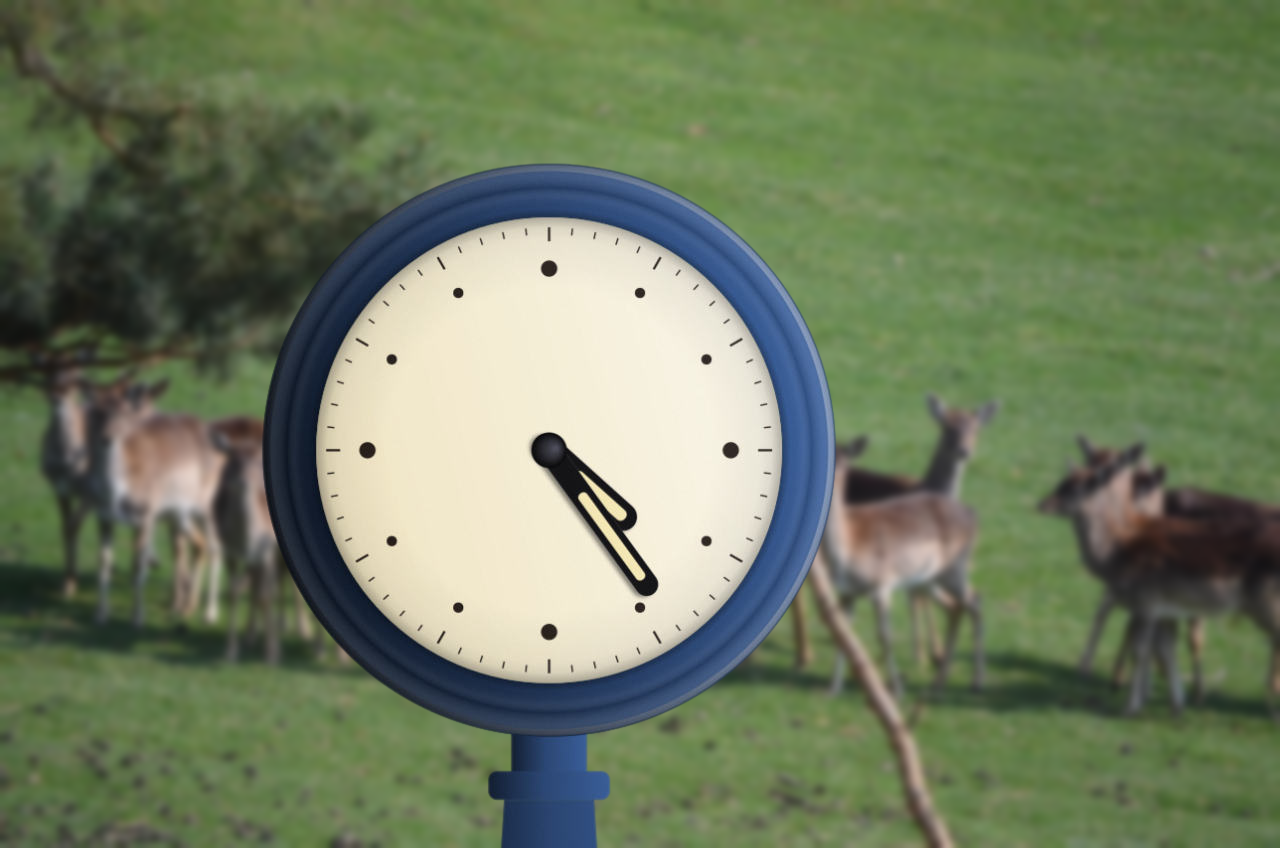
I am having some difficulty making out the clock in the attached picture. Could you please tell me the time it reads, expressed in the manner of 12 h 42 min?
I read 4 h 24 min
